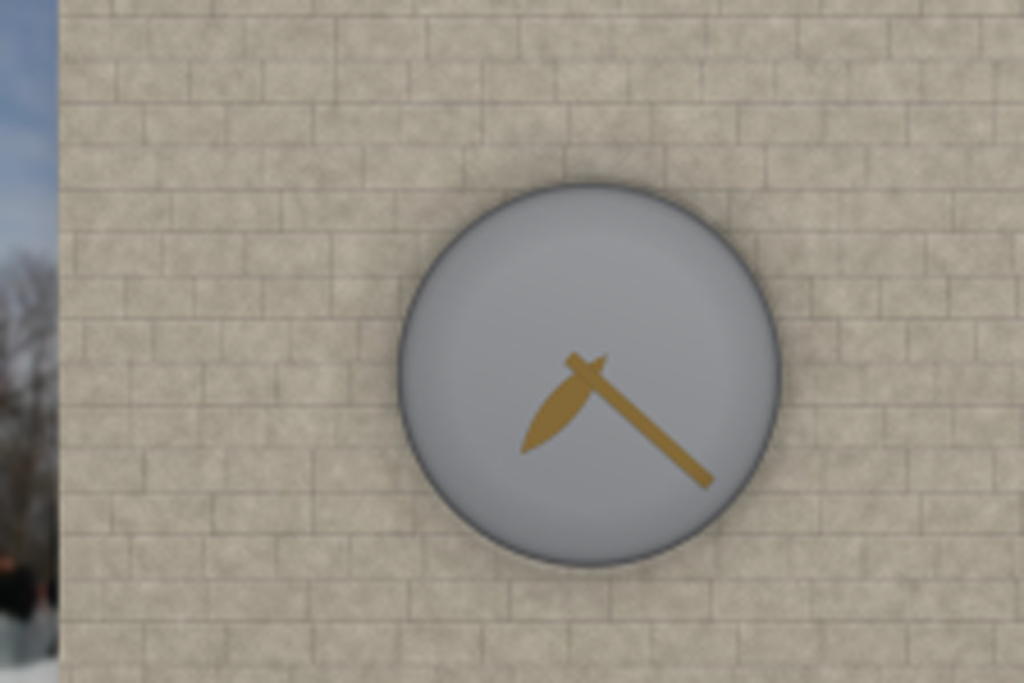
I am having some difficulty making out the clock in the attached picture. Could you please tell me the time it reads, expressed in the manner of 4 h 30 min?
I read 7 h 22 min
